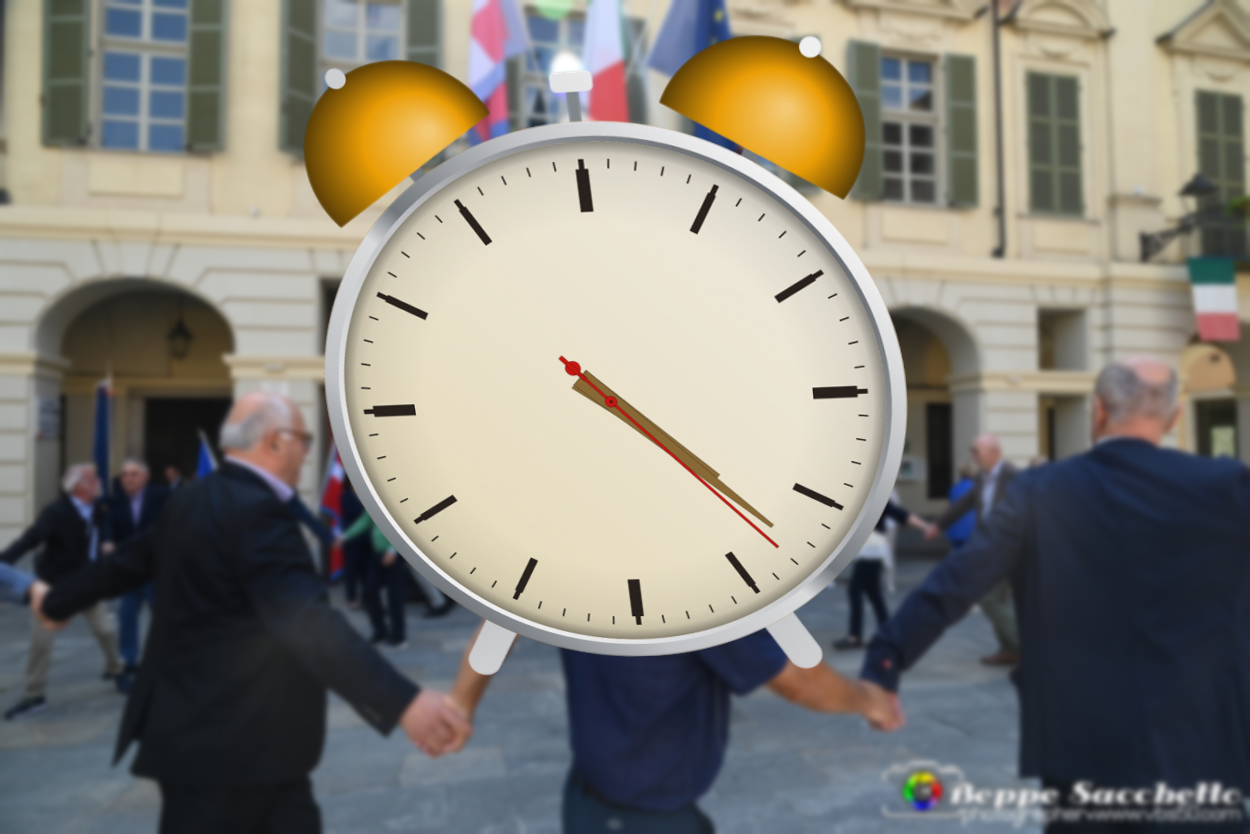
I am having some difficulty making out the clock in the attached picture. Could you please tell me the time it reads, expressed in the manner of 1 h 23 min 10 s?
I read 4 h 22 min 23 s
